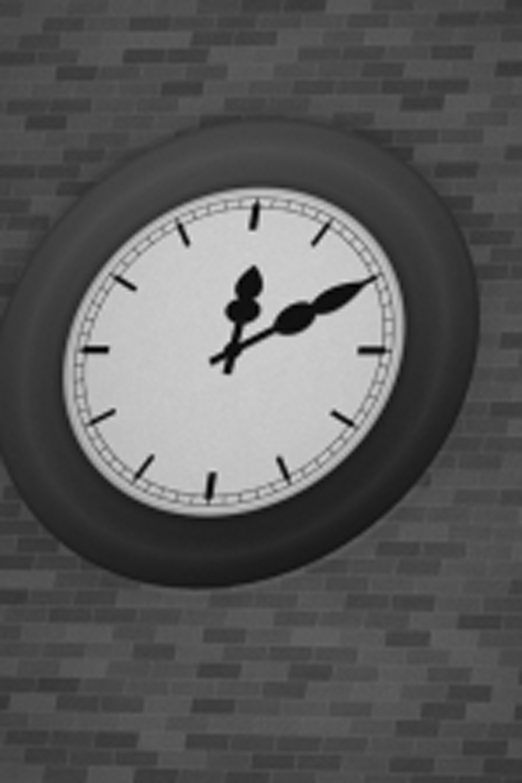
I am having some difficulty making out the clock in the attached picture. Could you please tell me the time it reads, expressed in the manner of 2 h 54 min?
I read 12 h 10 min
